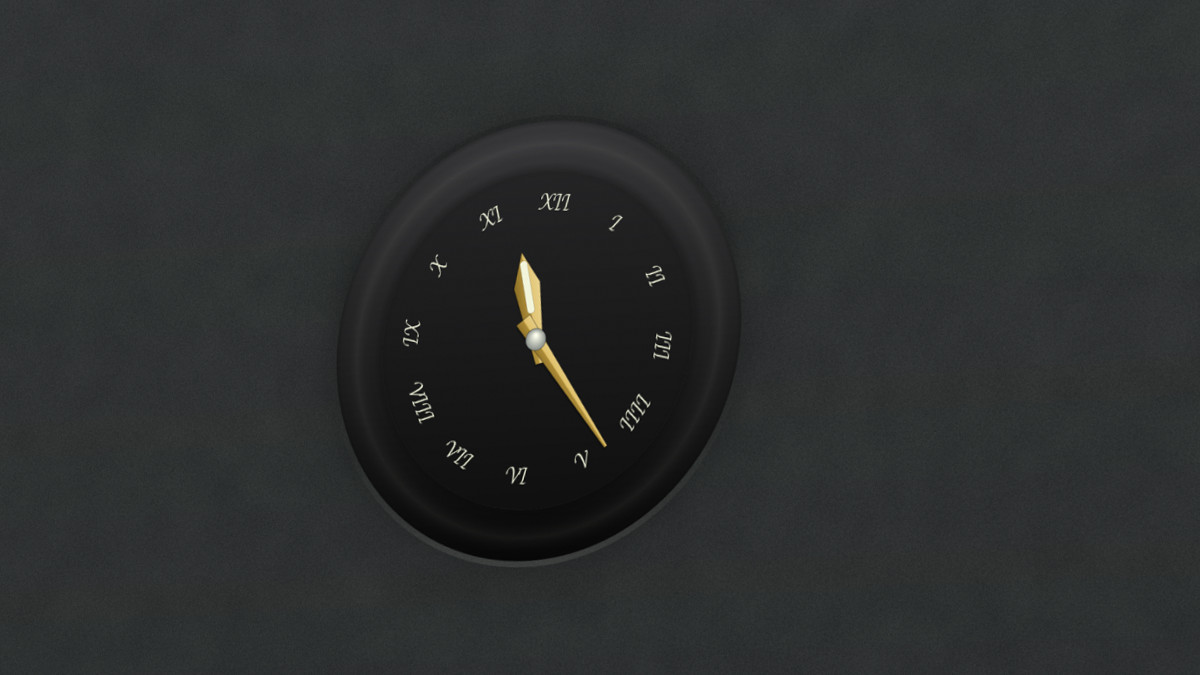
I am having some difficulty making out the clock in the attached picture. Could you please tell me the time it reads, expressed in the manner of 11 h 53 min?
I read 11 h 23 min
